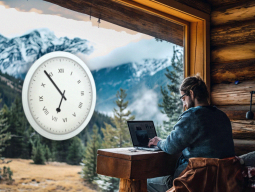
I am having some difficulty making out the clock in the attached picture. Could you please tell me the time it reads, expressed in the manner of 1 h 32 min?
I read 6 h 54 min
